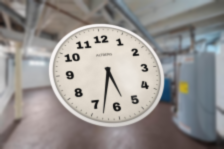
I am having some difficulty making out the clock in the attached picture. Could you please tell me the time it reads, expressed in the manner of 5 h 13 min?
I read 5 h 33 min
